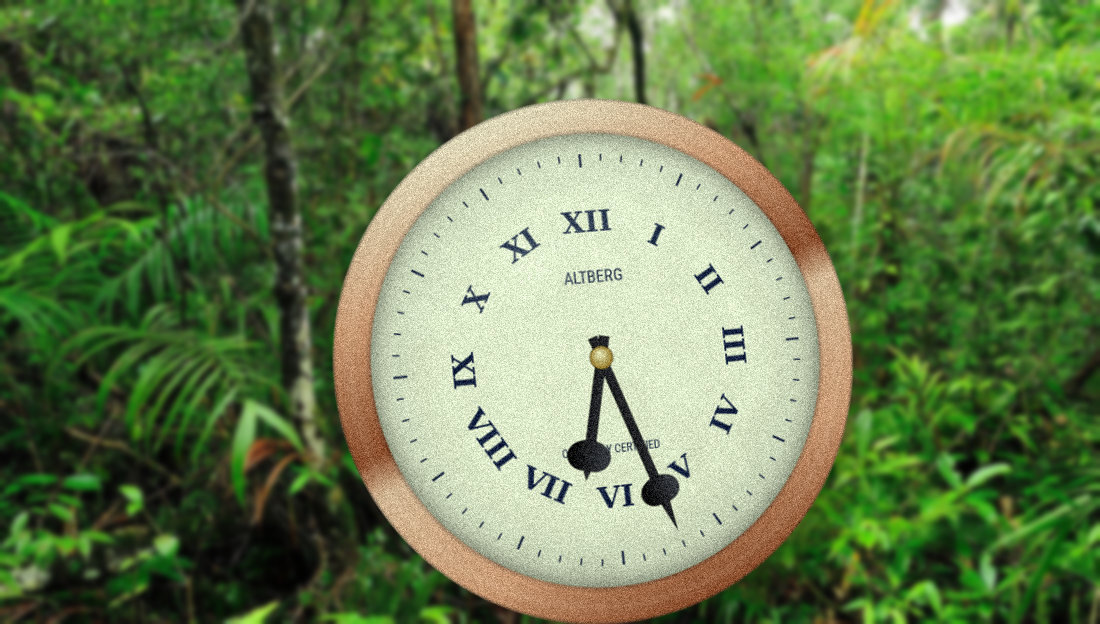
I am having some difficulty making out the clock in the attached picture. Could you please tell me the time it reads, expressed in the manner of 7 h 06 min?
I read 6 h 27 min
